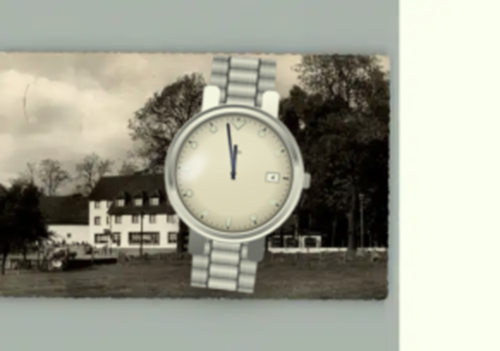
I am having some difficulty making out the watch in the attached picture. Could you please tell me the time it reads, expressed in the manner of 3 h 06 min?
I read 11 h 58 min
